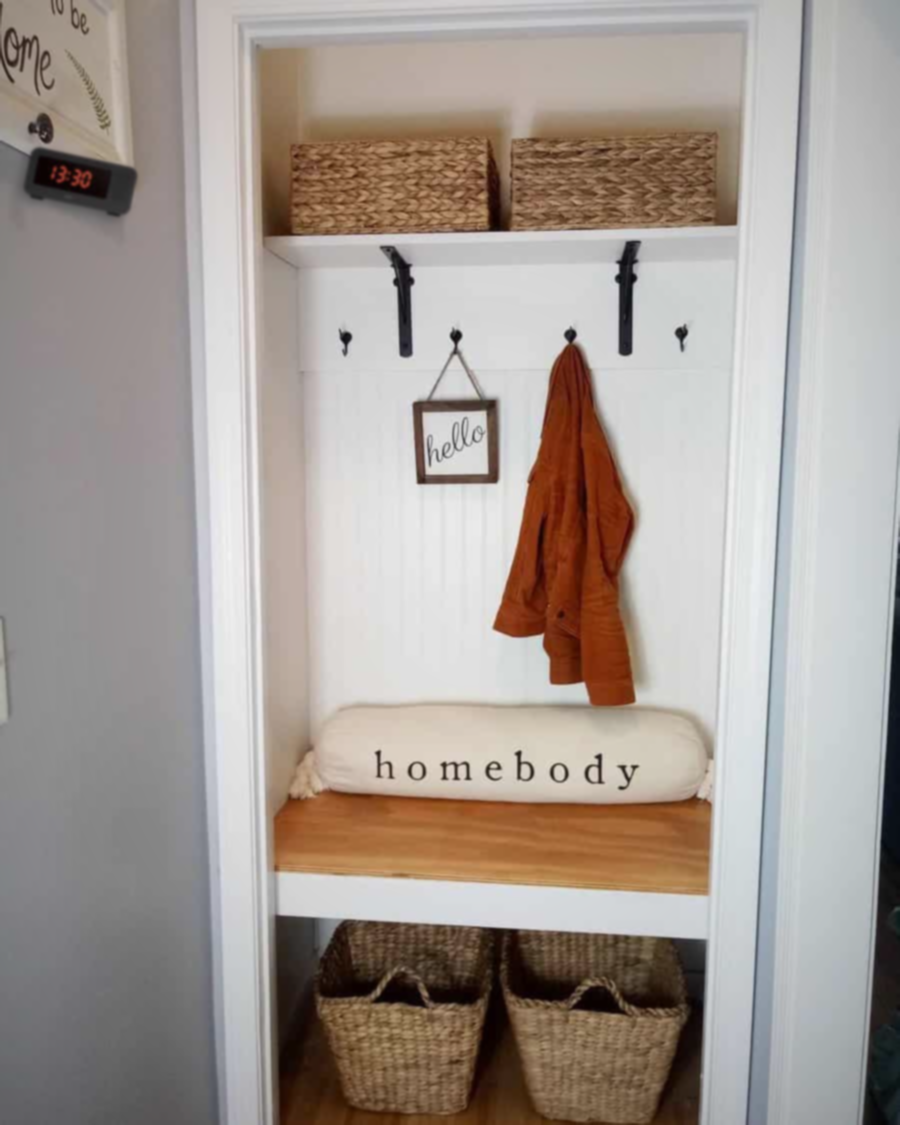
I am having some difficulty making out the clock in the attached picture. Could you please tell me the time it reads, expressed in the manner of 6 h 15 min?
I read 13 h 30 min
